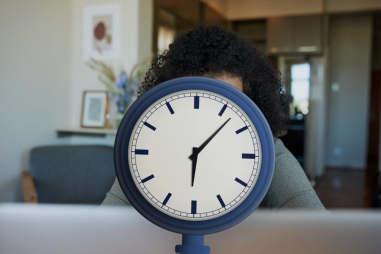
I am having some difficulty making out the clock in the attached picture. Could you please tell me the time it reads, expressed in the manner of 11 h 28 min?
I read 6 h 07 min
